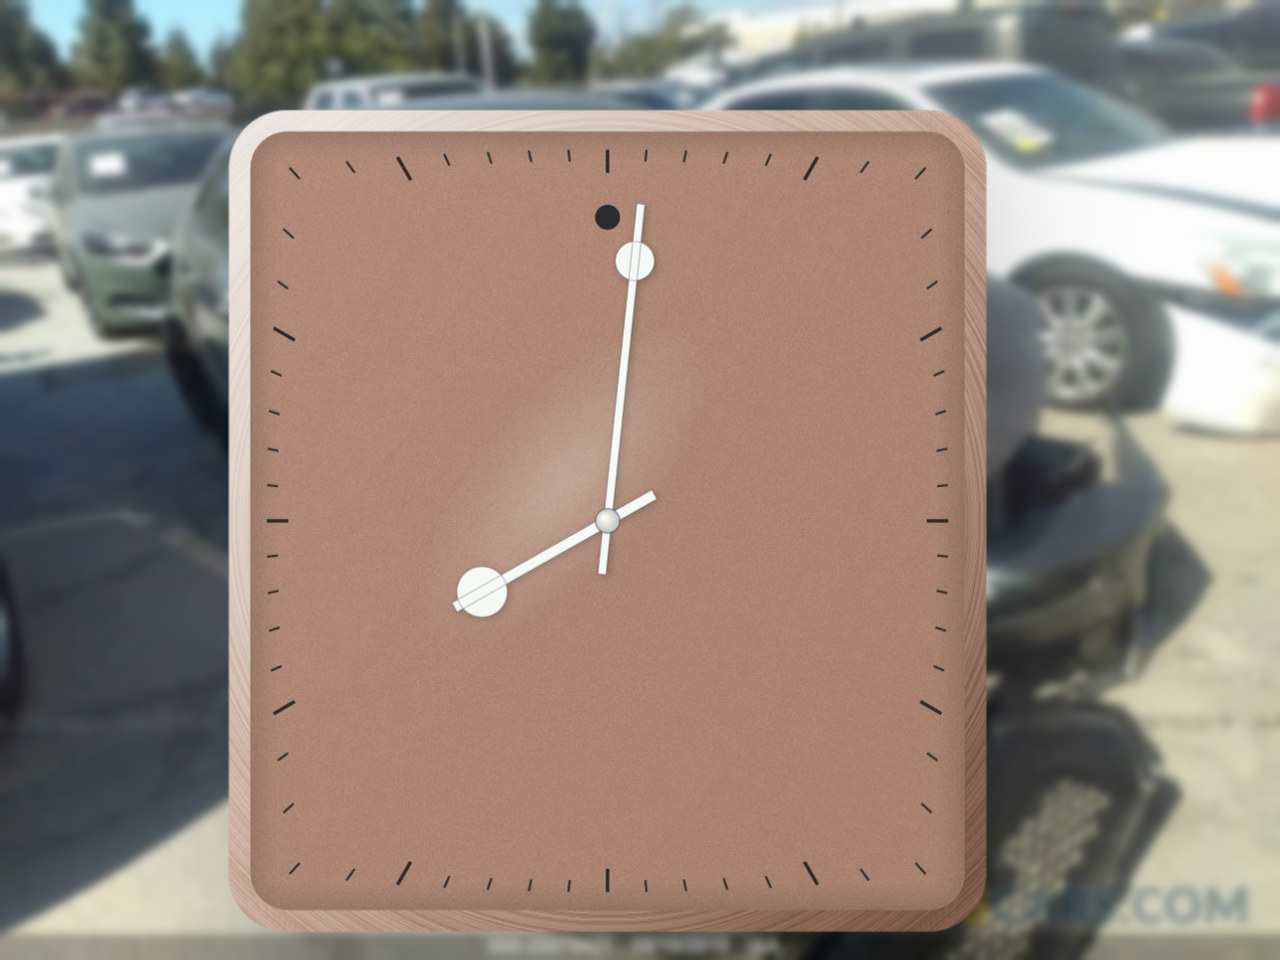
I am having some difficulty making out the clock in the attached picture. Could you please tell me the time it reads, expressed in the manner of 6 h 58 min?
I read 8 h 01 min
